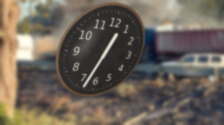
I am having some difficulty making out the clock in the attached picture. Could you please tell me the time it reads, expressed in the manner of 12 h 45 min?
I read 12 h 33 min
